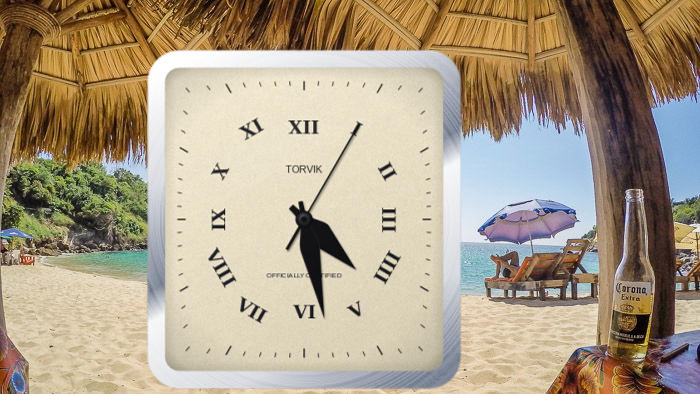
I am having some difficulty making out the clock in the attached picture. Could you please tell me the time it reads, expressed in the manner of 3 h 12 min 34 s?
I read 4 h 28 min 05 s
